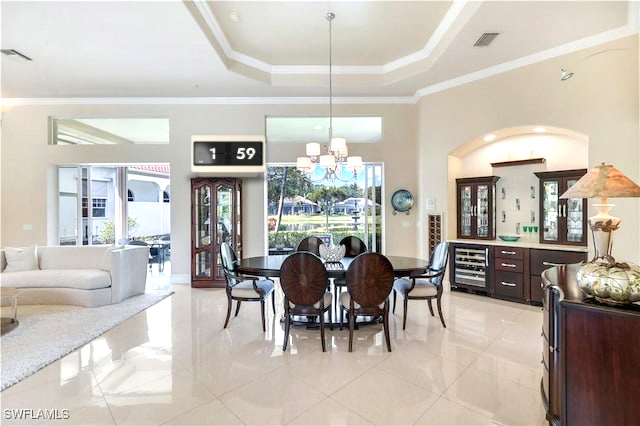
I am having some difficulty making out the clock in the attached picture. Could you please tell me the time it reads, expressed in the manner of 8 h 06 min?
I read 1 h 59 min
